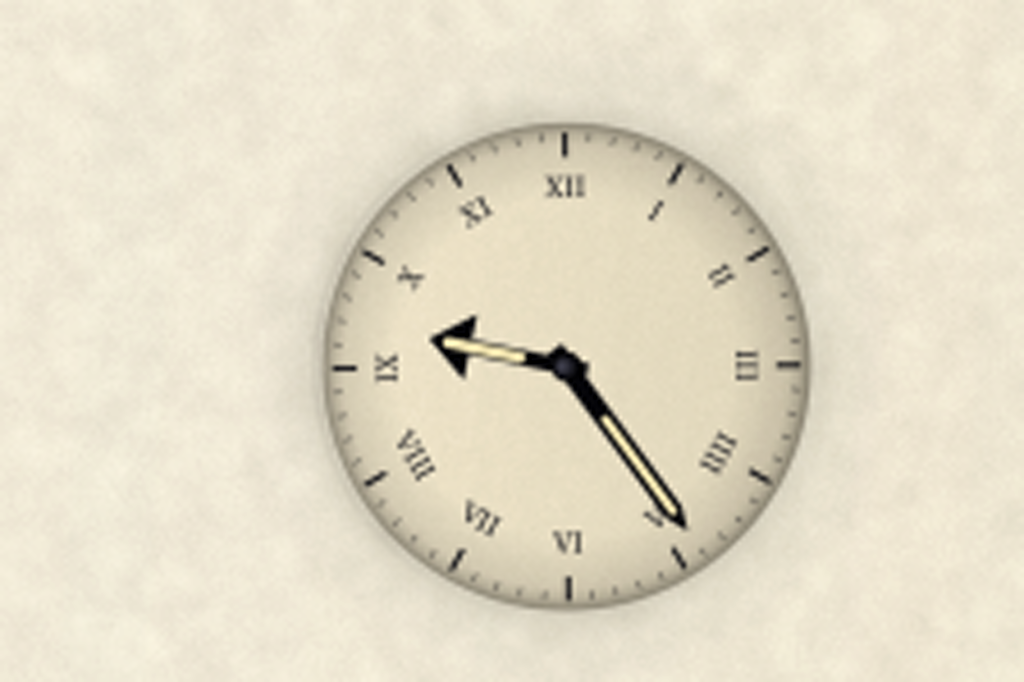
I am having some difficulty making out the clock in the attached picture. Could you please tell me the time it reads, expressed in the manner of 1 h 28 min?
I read 9 h 24 min
